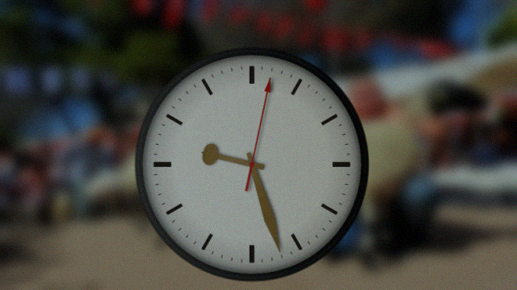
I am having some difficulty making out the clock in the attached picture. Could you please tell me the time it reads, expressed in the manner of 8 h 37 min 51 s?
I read 9 h 27 min 02 s
